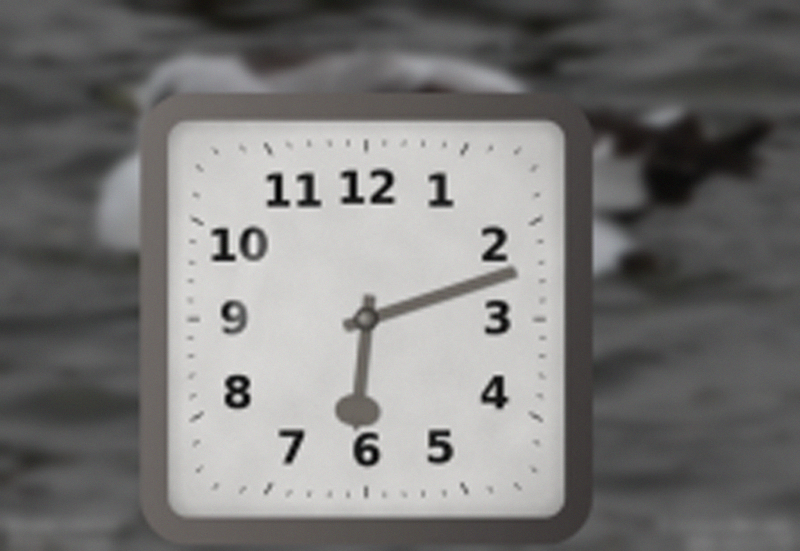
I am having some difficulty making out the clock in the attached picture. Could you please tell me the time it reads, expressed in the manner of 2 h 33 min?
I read 6 h 12 min
